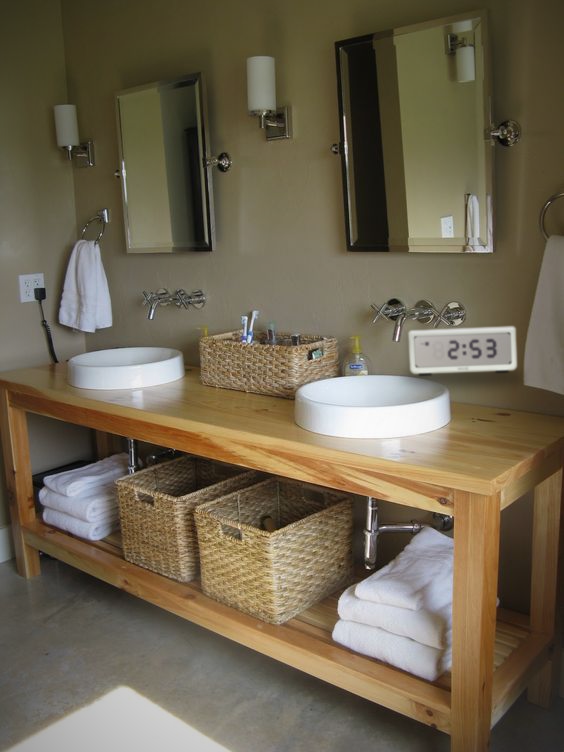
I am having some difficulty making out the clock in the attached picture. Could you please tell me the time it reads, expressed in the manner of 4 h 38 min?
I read 2 h 53 min
